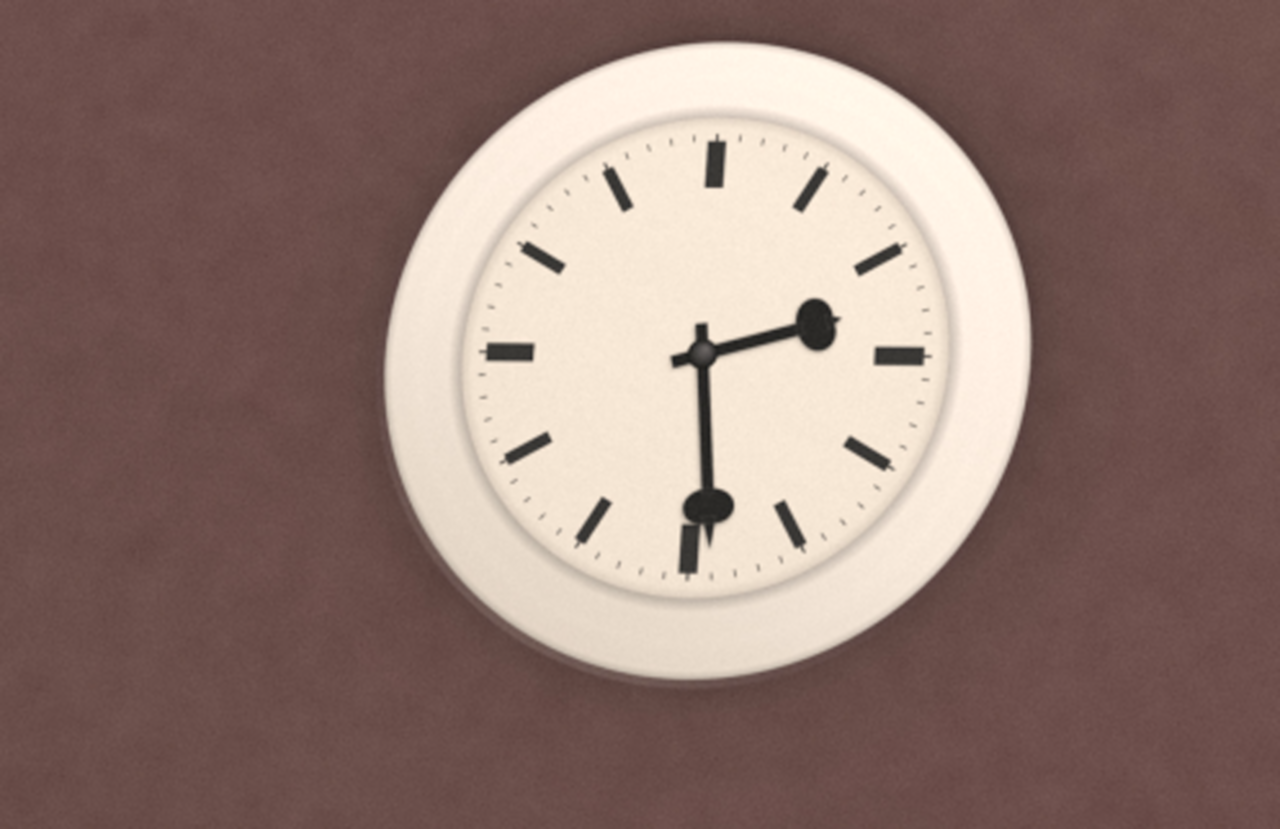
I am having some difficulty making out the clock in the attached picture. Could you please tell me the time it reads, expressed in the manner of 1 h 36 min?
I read 2 h 29 min
